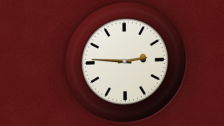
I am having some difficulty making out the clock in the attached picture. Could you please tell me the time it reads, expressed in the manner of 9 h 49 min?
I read 2 h 46 min
